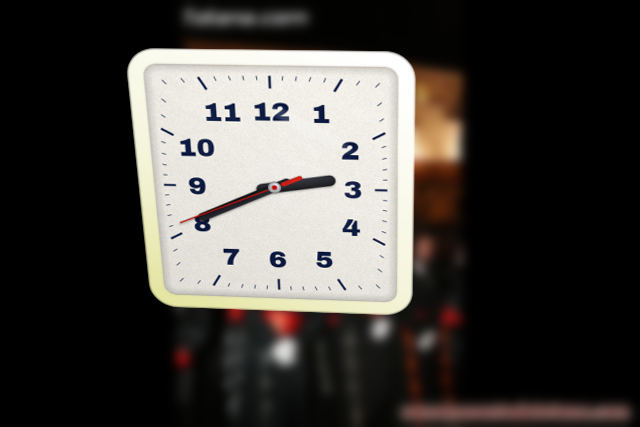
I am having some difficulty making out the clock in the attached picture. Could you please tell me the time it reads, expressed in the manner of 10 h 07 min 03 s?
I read 2 h 40 min 41 s
